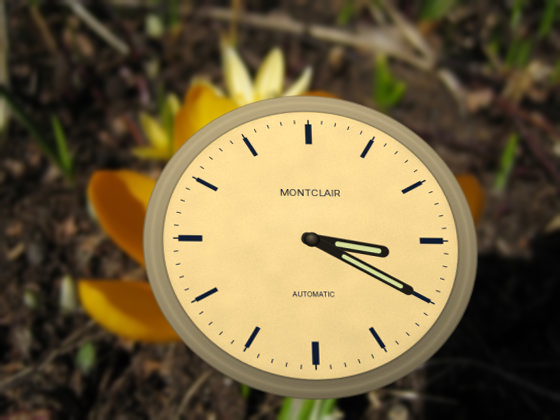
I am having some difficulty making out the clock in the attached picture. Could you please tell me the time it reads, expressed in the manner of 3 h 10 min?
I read 3 h 20 min
